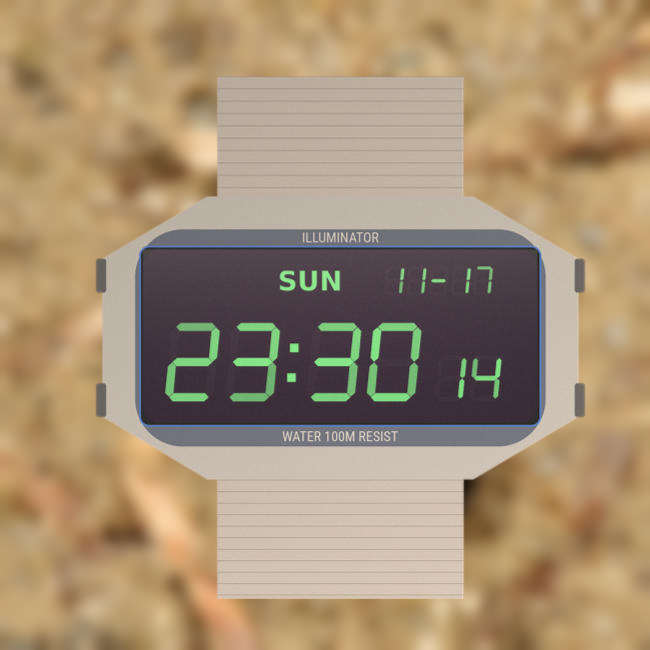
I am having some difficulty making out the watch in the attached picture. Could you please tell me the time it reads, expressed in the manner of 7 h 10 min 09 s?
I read 23 h 30 min 14 s
